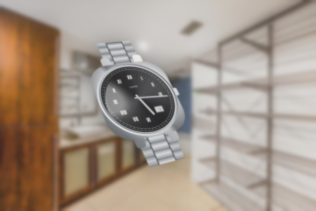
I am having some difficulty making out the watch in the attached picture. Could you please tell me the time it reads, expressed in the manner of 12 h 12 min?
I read 5 h 16 min
